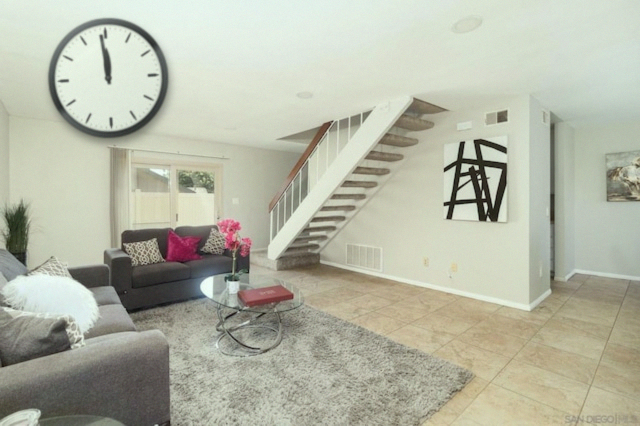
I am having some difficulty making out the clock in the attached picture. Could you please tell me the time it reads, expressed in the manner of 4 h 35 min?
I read 11 h 59 min
